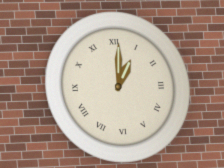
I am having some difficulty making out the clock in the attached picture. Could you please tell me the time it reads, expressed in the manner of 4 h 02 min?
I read 1 h 01 min
